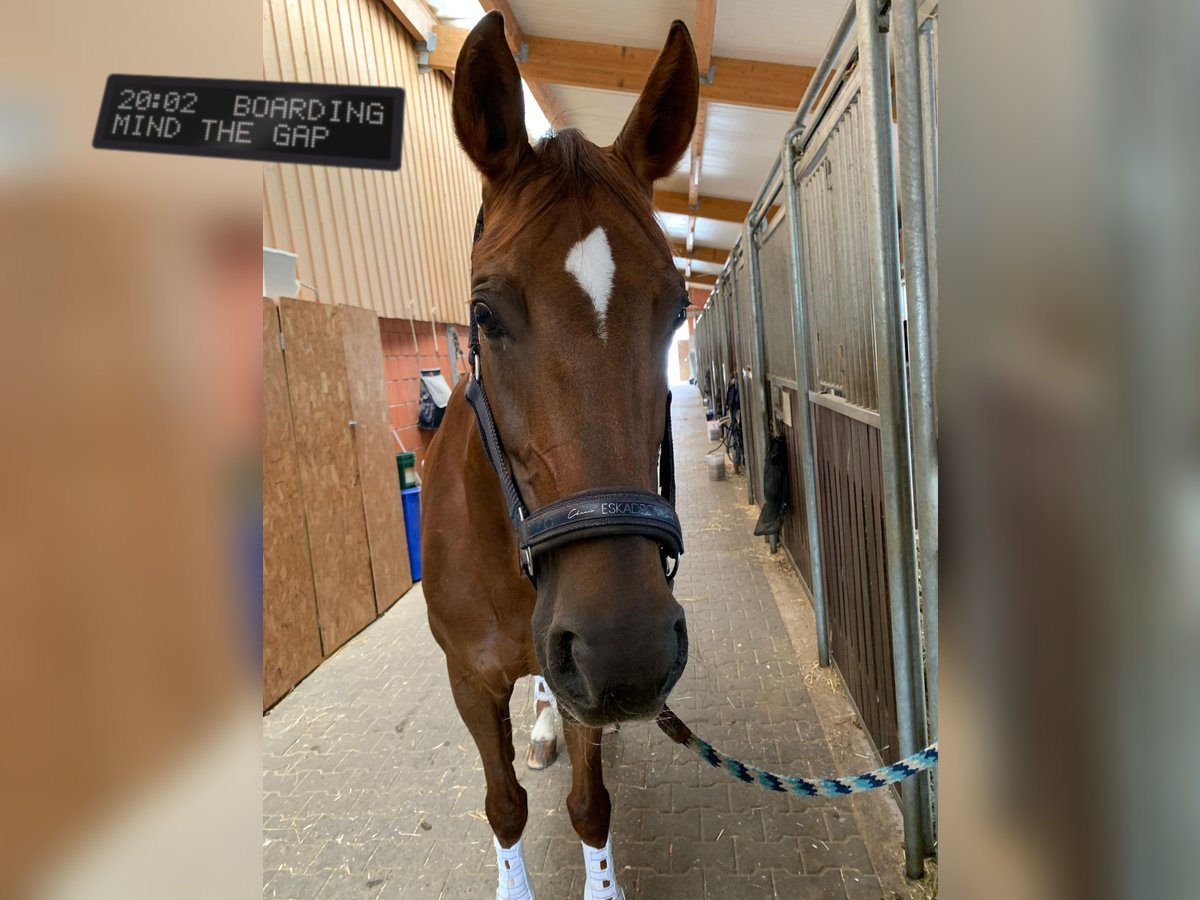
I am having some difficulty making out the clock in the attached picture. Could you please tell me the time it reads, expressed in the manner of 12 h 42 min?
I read 20 h 02 min
